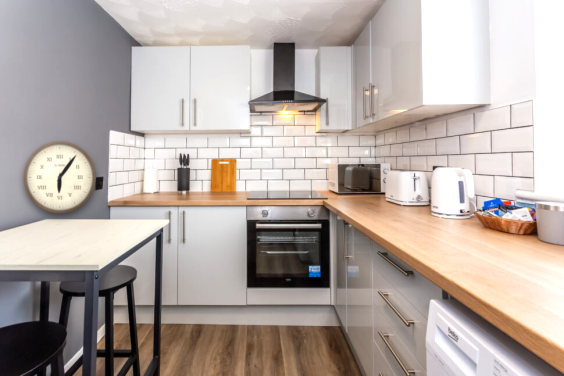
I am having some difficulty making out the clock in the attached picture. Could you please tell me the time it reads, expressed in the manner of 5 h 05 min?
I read 6 h 06 min
